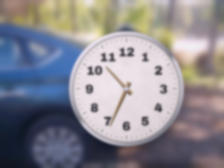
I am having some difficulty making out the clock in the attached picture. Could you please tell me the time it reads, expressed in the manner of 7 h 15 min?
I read 10 h 34 min
